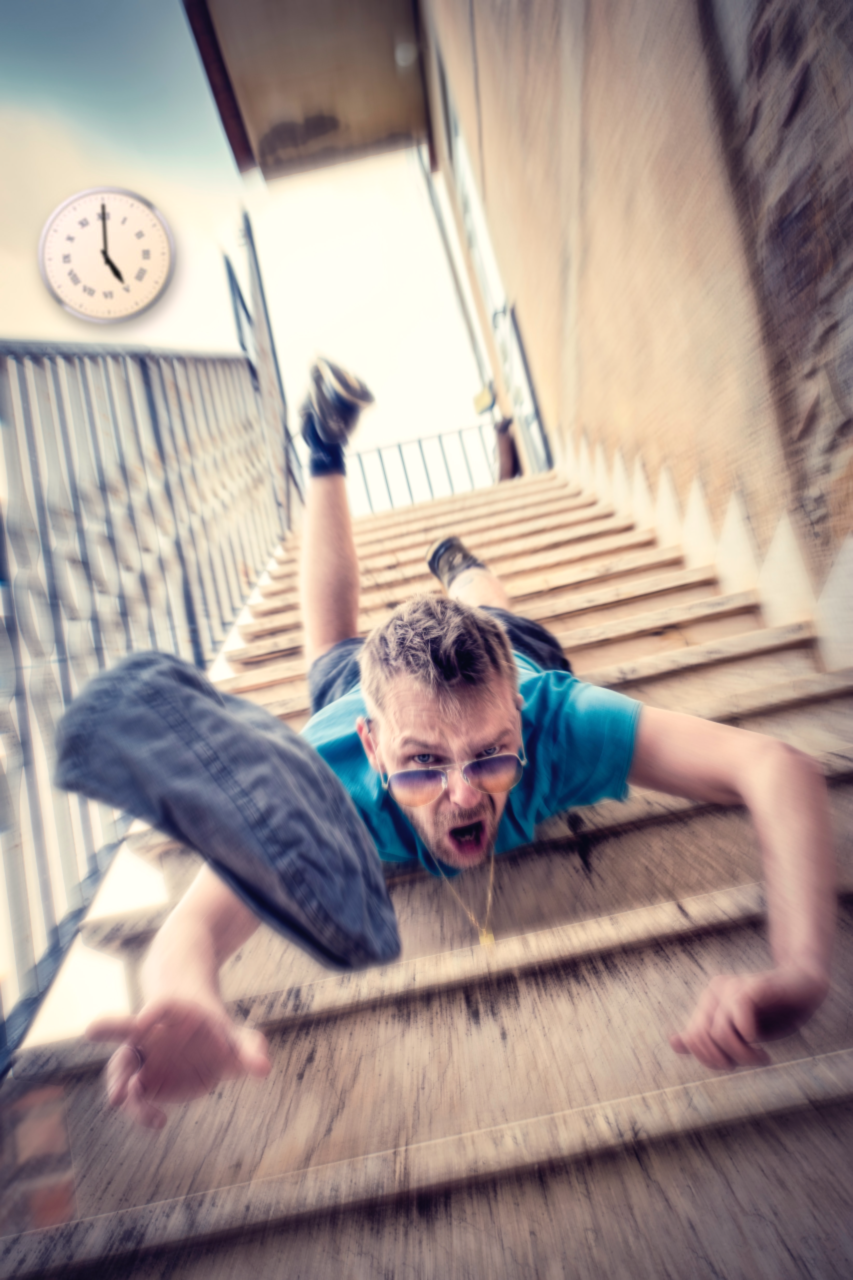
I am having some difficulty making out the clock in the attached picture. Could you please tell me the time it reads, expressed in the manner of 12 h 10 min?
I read 5 h 00 min
